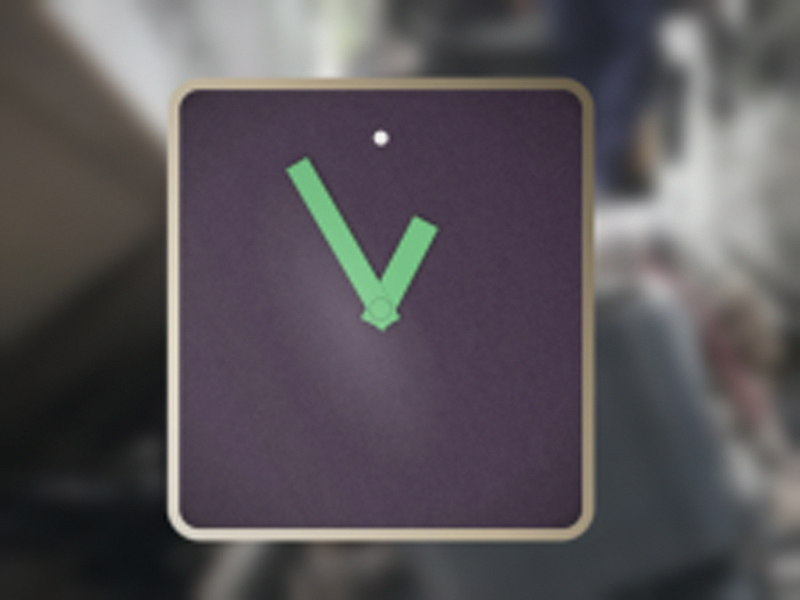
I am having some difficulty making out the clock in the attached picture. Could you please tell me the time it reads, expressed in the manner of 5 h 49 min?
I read 12 h 55 min
